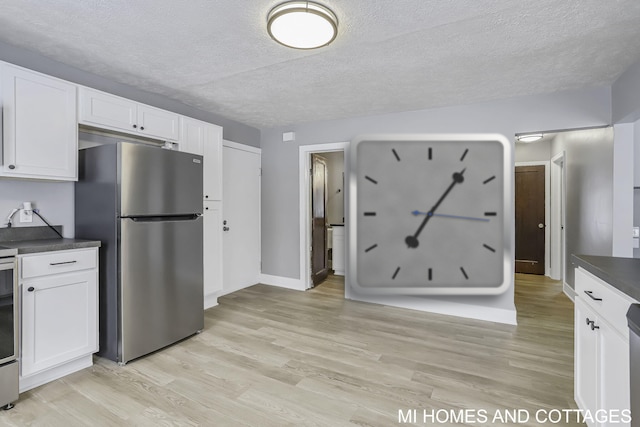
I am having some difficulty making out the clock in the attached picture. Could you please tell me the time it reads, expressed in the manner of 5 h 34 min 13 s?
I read 7 h 06 min 16 s
